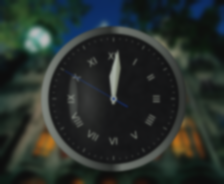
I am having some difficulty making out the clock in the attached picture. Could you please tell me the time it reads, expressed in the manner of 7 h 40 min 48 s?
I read 12 h 00 min 50 s
